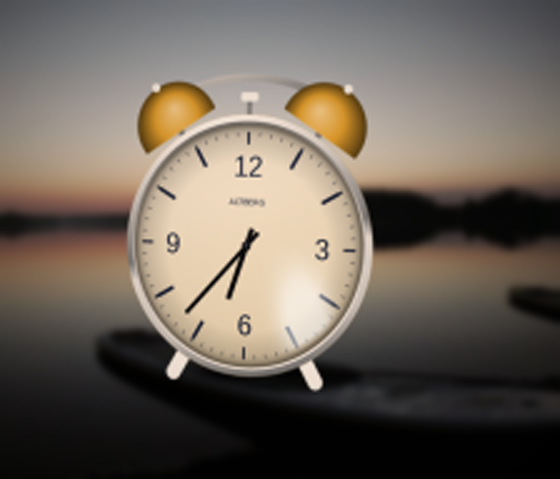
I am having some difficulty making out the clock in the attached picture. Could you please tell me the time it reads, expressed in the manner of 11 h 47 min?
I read 6 h 37 min
